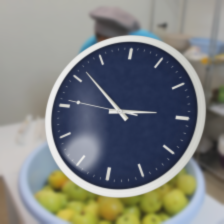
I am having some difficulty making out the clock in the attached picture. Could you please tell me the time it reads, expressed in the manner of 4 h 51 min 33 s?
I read 2 h 51 min 46 s
